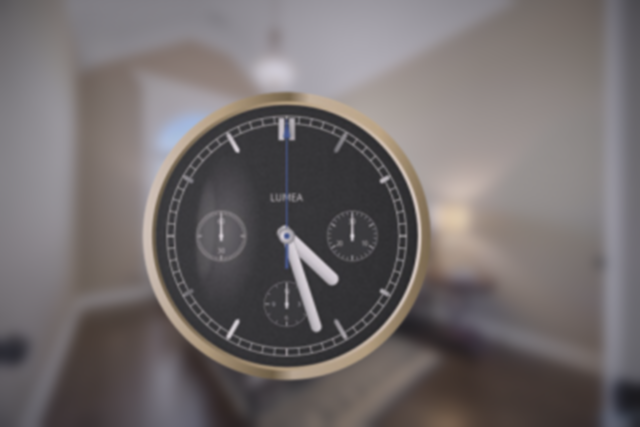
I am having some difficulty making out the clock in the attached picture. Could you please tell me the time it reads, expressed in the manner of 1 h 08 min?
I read 4 h 27 min
